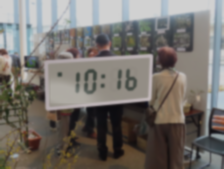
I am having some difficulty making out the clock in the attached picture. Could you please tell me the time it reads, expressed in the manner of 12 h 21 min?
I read 10 h 16 min
